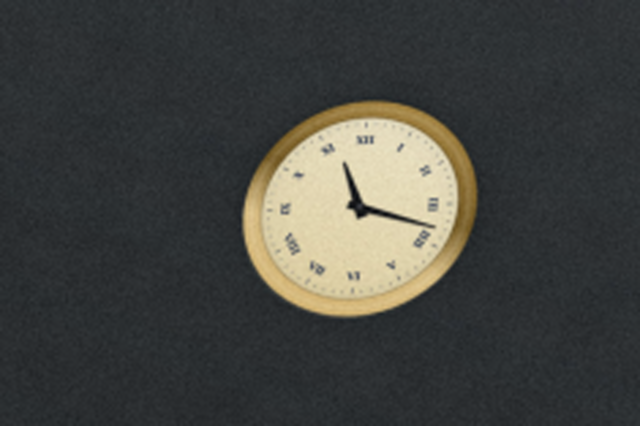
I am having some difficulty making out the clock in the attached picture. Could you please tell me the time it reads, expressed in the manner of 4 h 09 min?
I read 11 h 18 min
